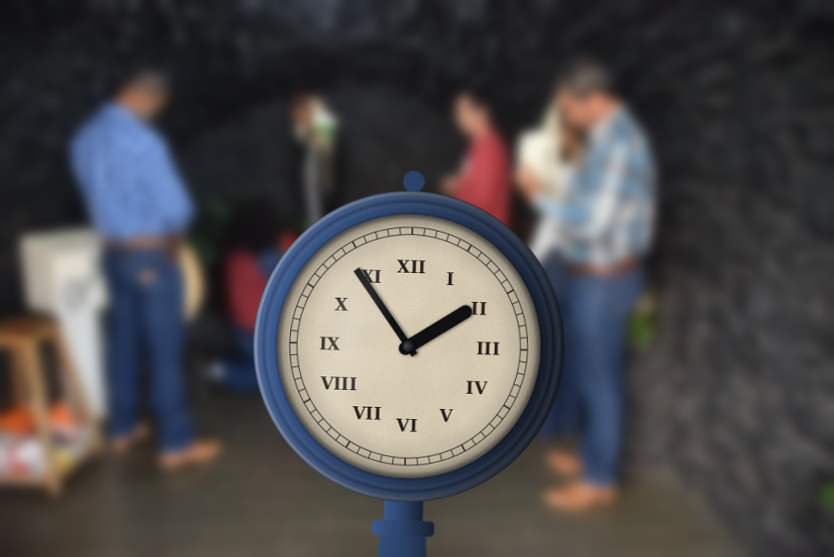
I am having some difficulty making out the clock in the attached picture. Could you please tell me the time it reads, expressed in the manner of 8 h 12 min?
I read 1 h 54 min
